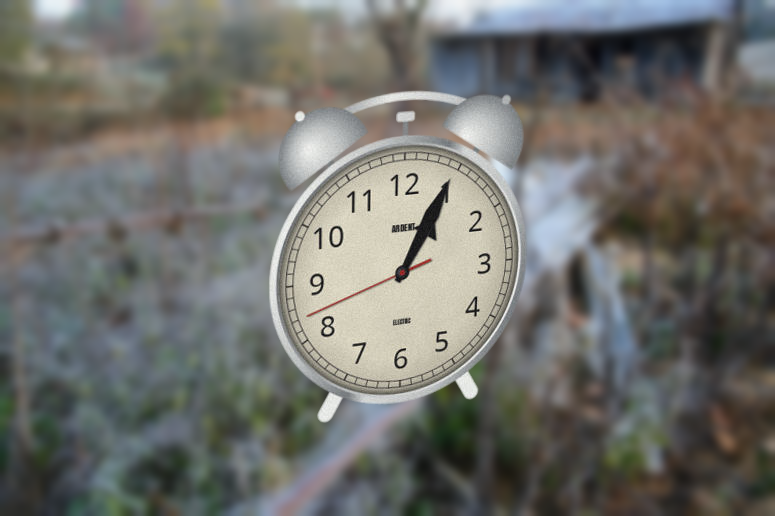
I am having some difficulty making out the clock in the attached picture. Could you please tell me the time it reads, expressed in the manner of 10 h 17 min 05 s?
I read 1 h 04 min 42 s
